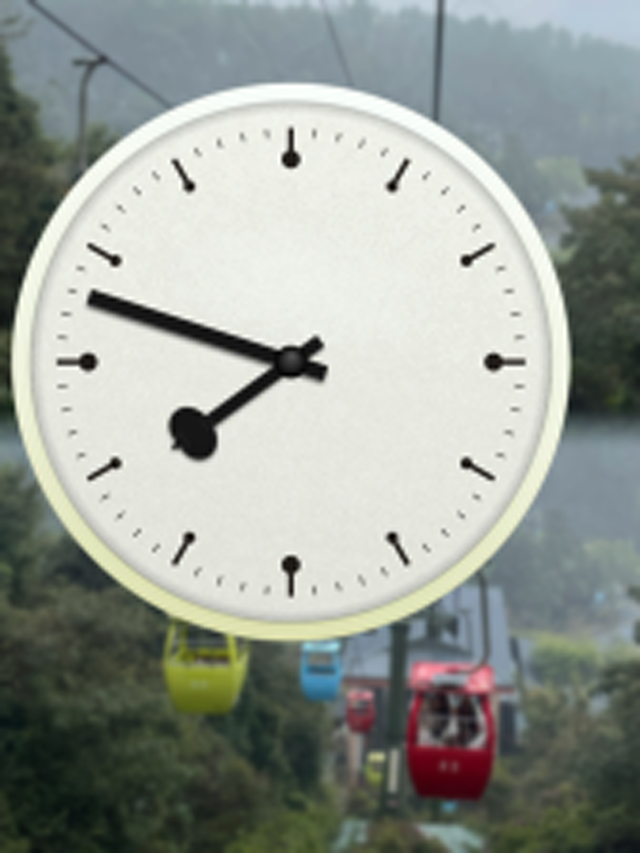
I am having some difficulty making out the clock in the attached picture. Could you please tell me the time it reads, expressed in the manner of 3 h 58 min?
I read 7 h 48 min
